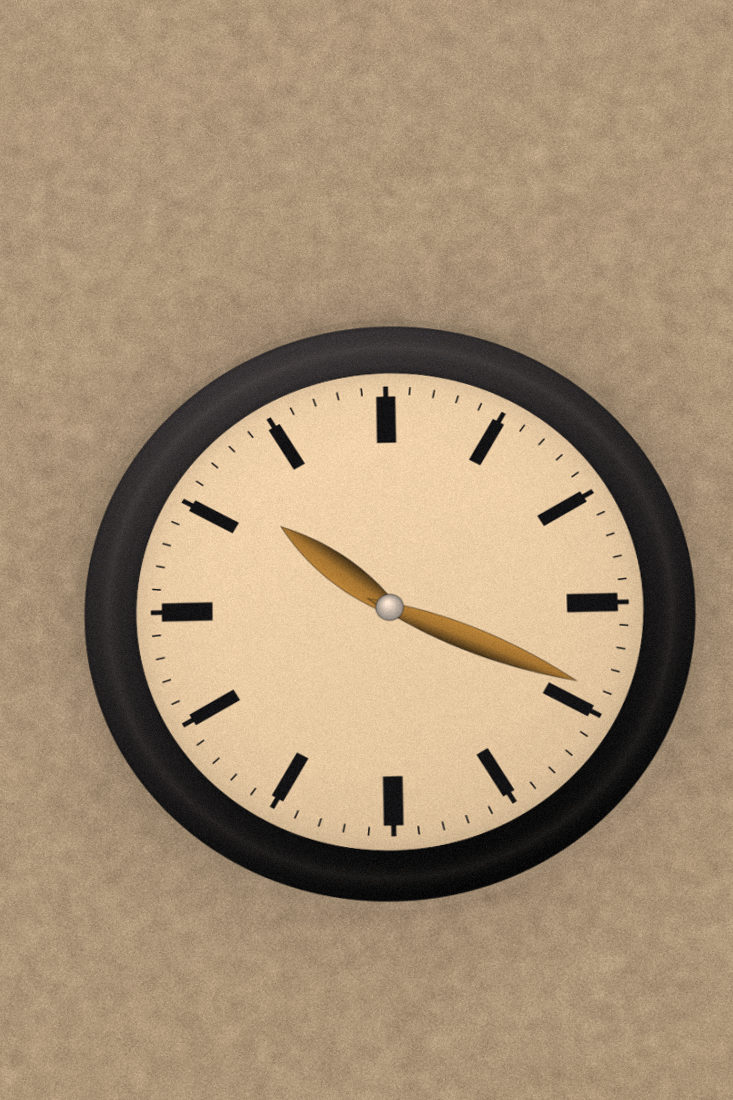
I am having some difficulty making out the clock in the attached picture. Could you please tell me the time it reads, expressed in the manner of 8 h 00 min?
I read 10 h 19 min
